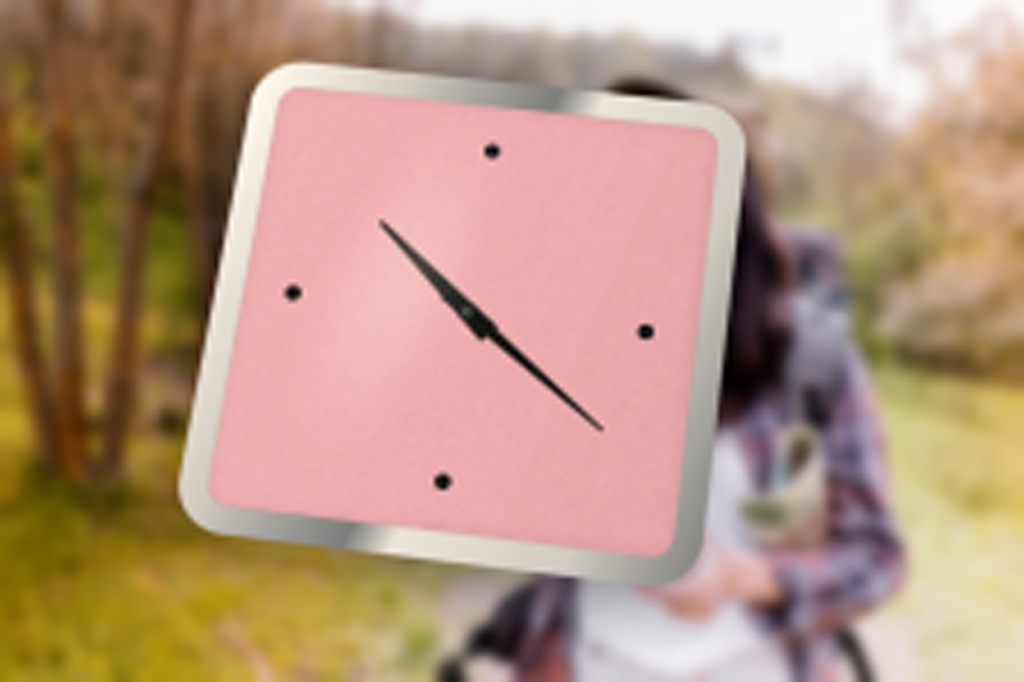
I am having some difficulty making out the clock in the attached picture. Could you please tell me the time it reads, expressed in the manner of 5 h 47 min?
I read 10 h 21 min
